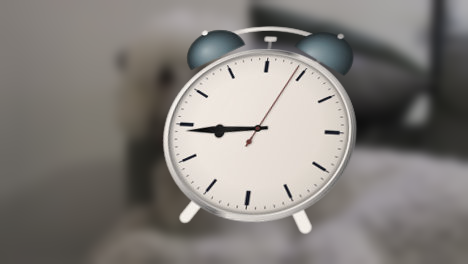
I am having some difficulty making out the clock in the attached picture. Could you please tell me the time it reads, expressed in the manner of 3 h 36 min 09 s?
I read 8 h 44 min 04 s
